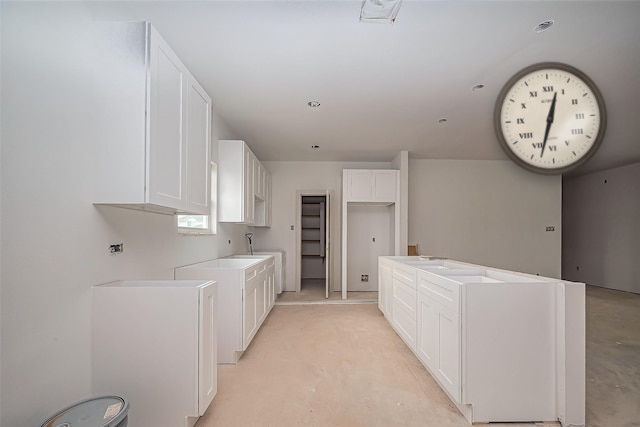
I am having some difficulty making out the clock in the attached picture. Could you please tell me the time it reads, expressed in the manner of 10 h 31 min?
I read 12 h 33 min
